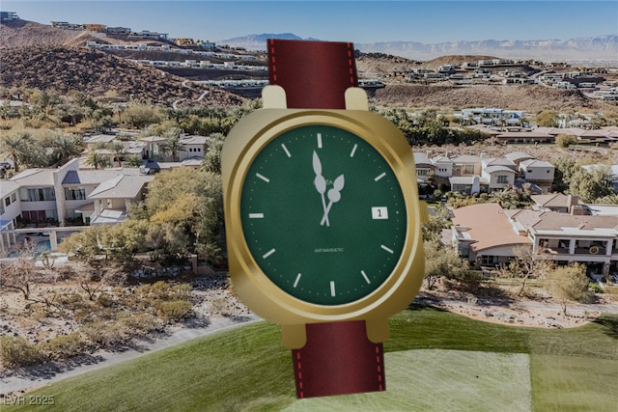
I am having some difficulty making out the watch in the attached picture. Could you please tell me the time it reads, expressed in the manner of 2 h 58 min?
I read 12 h 59 min
